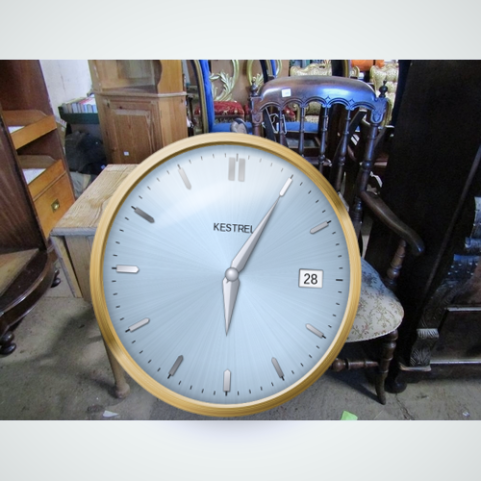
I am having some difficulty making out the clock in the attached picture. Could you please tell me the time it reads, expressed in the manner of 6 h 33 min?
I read 6 h 05 min
